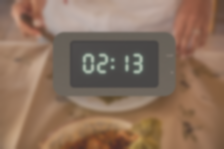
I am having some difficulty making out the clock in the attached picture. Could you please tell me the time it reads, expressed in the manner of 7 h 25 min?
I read 2 h 13 min
